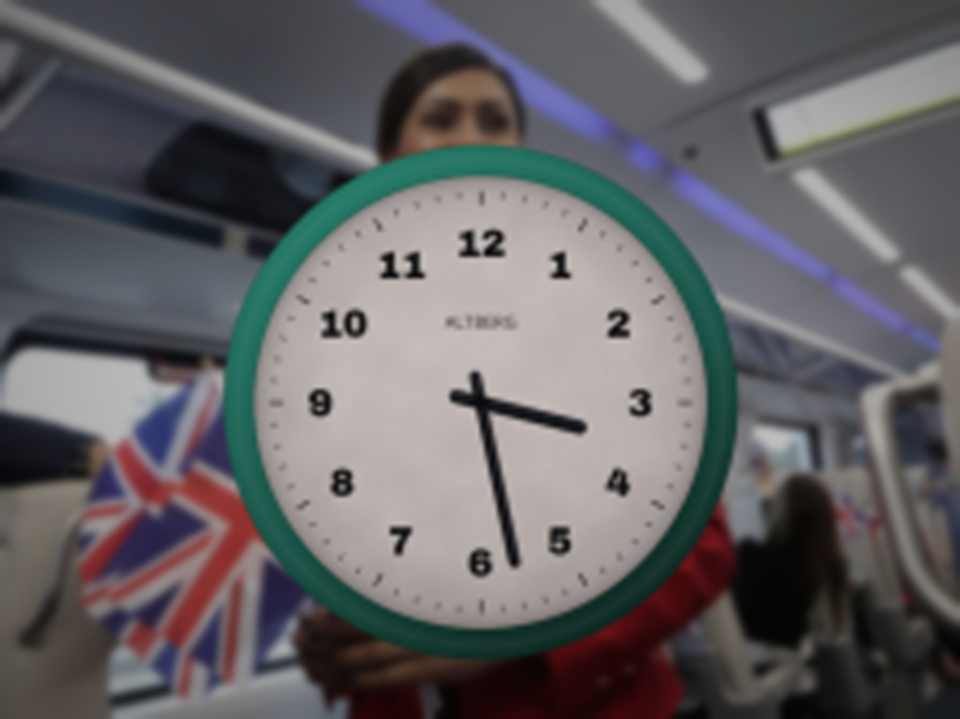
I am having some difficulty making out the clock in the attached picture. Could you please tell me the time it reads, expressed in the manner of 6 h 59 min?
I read 3 h 28 min
